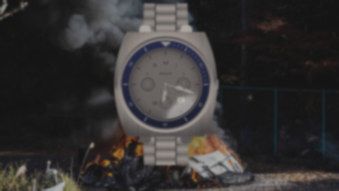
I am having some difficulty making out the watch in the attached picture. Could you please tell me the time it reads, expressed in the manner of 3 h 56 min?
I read 6 h 18 min
